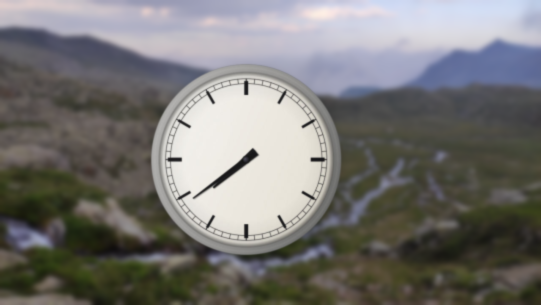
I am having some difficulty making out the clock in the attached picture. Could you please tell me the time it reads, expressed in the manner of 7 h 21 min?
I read 7 h 39 min
